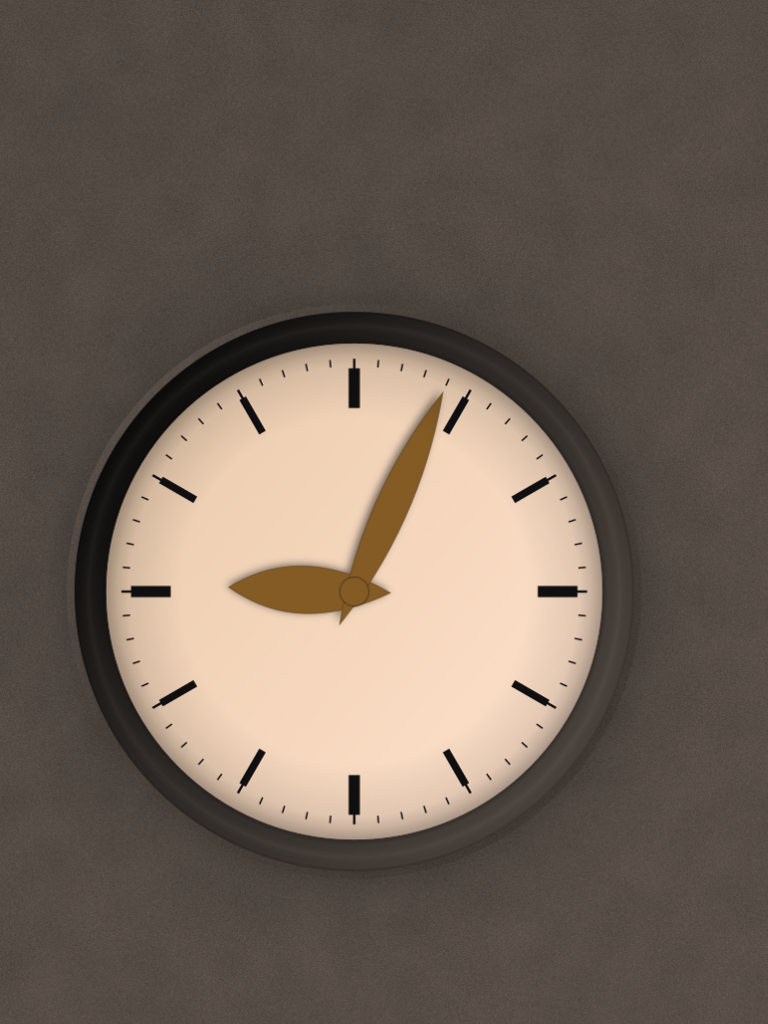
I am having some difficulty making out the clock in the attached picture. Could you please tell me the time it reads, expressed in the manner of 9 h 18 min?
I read 9 h 04 min
